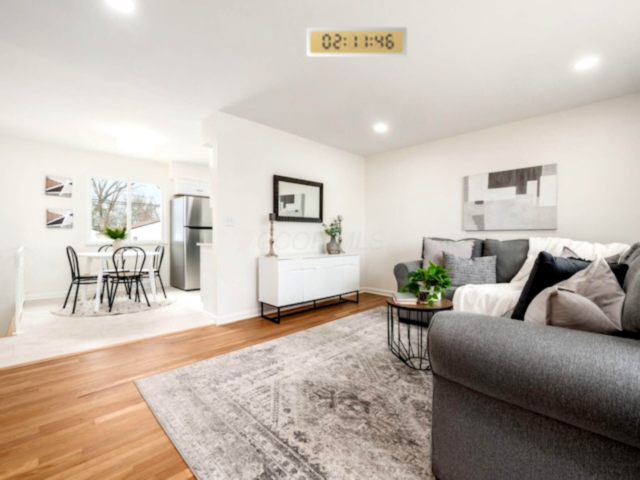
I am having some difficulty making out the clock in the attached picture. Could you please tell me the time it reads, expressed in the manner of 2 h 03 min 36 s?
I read 2 h 11 min 46 s
